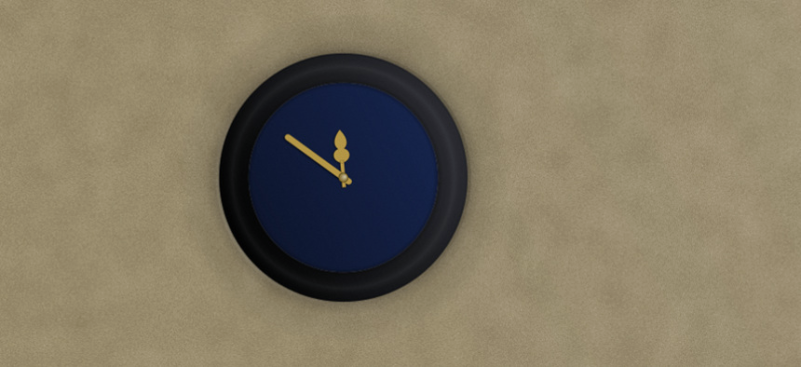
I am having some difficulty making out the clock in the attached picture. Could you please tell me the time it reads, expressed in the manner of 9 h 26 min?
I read 11 h 51 min
